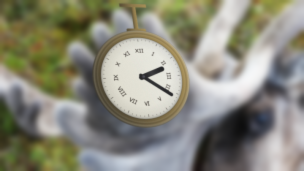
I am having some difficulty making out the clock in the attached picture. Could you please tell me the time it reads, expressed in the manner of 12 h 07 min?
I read 2 h 21 min
